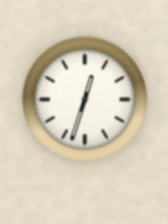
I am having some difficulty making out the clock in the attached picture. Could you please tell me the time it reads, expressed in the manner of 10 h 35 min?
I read 12 h 33 min
